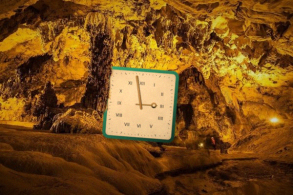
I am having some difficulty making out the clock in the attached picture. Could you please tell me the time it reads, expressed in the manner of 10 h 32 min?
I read 2 h 58 min
